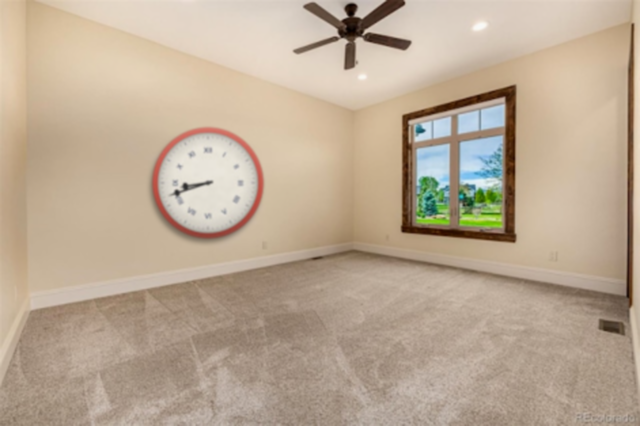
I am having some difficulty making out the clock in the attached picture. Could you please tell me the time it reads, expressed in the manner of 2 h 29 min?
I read 8 h 42 min
